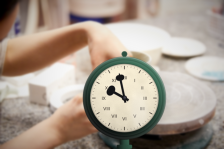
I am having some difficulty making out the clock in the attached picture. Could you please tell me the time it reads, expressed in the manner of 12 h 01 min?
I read 9 h 58 min
